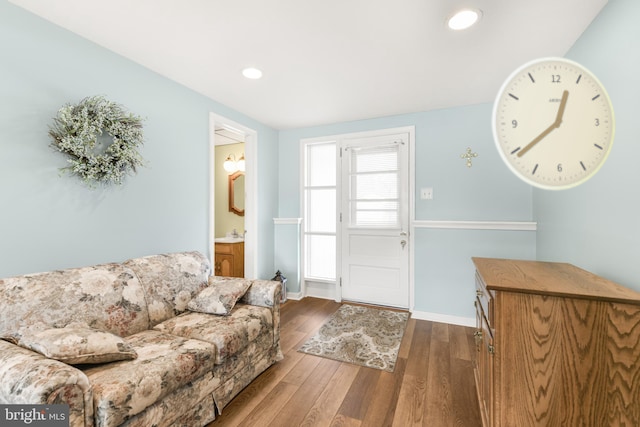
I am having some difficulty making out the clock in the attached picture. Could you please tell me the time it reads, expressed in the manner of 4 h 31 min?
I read 12 h 39 min
